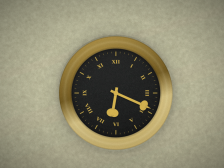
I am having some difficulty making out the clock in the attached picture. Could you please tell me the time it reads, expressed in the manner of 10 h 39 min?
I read 6 h 19 min
